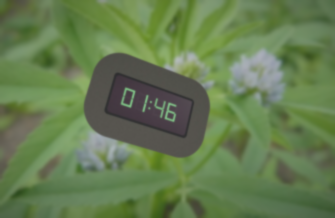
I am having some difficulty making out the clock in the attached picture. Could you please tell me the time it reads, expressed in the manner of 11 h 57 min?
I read 1 h 46 min
